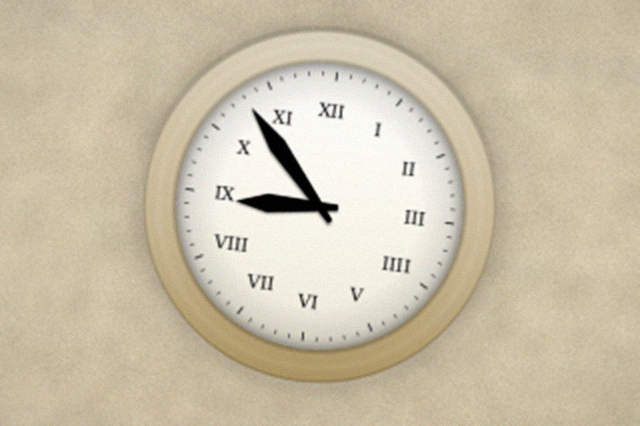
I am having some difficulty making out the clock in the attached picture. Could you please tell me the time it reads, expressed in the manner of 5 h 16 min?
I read 8 h 53 min
